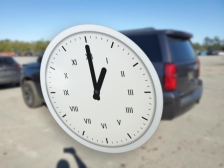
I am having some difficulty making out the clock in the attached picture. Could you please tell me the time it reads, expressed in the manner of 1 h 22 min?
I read 1 h 00 min
